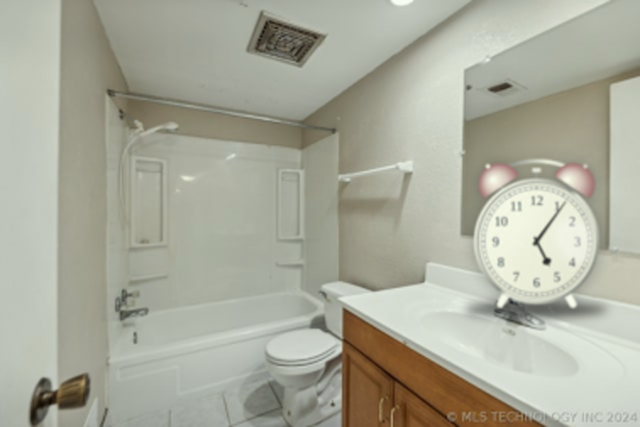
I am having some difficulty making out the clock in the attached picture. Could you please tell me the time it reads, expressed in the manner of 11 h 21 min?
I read 5 h 06 min
